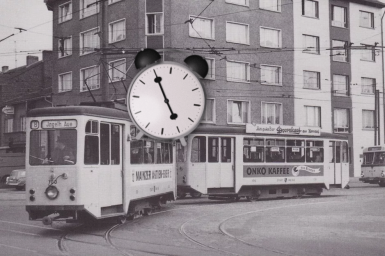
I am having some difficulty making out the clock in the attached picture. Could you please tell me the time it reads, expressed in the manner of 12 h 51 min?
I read 4 h 55 min
